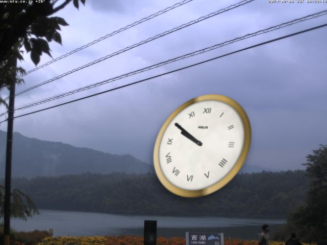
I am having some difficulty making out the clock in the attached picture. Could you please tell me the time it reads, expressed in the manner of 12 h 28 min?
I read 9 h 50 min
